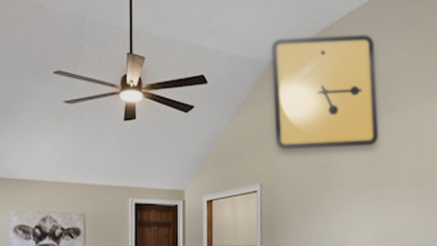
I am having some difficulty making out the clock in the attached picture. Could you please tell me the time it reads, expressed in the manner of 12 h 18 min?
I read 5 h 15 min
